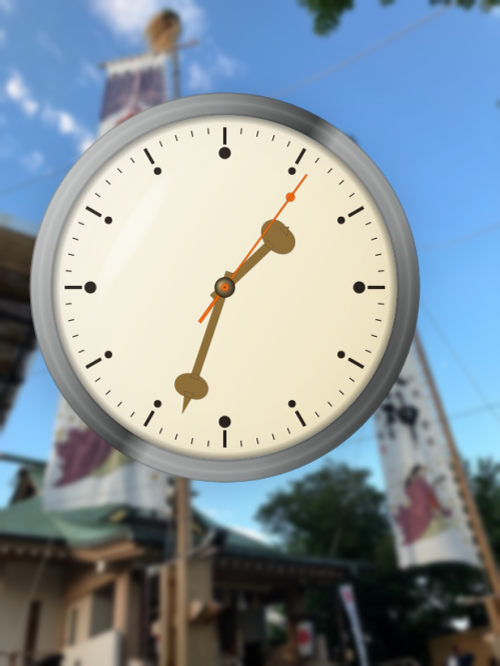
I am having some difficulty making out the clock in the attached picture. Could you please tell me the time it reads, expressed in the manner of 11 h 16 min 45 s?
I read 1 h 33 min 06 s
